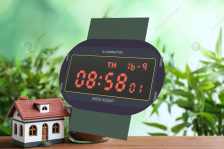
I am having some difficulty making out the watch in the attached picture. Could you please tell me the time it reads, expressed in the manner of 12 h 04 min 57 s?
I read 8 h 58 min 01 s
